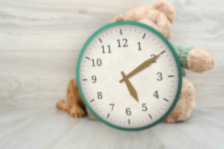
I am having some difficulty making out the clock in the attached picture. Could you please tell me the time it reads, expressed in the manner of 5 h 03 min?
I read 5 h 10 min
